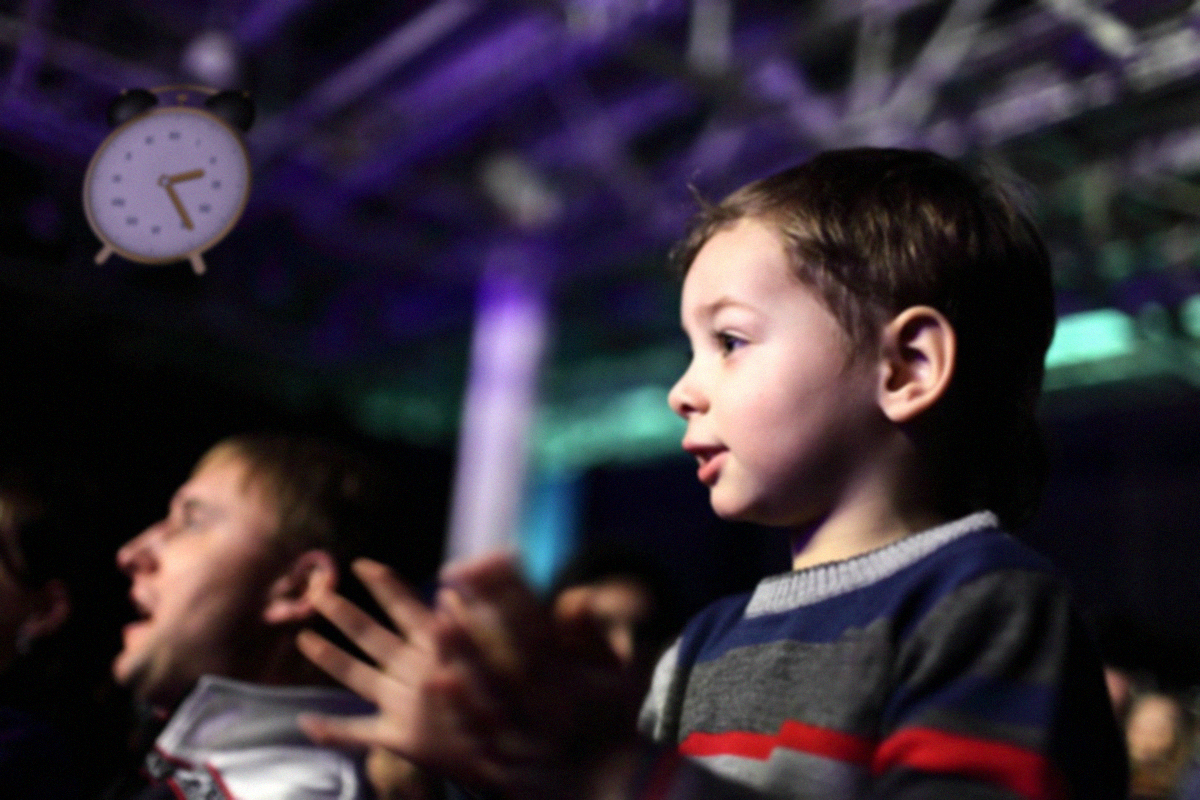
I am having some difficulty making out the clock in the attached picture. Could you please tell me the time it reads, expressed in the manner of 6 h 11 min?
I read 2 h 24 min
